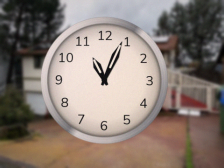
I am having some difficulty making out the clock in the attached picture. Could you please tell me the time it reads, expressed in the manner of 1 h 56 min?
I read 11 h 04 min
